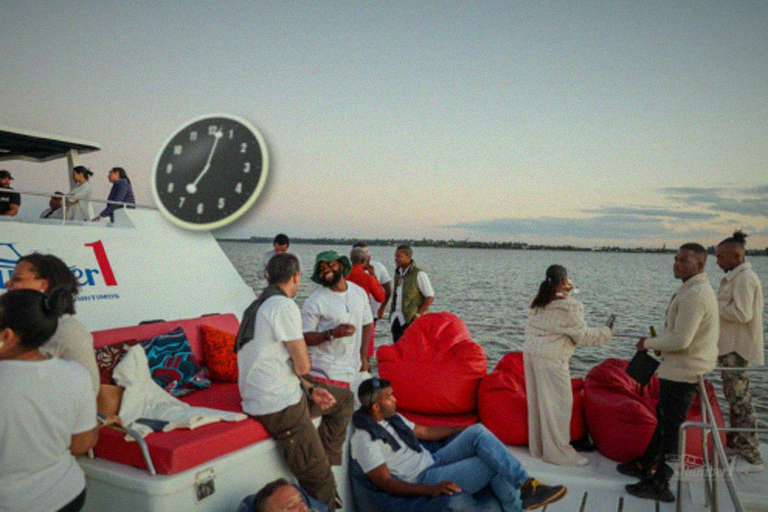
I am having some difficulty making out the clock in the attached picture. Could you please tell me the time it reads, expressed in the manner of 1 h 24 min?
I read 7 h 02 min
